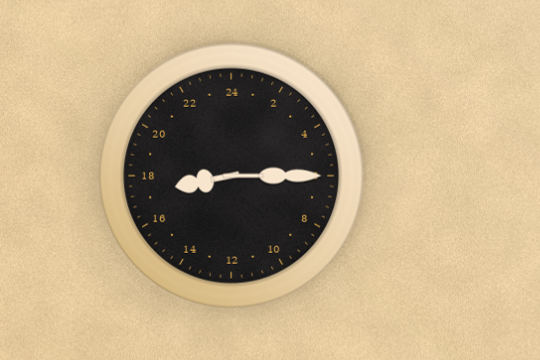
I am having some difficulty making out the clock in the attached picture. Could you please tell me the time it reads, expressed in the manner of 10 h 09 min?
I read 17 h 15 min
